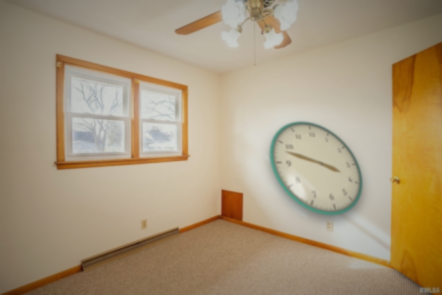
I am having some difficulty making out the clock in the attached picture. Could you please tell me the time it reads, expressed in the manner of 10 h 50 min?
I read 3 h 48 min
